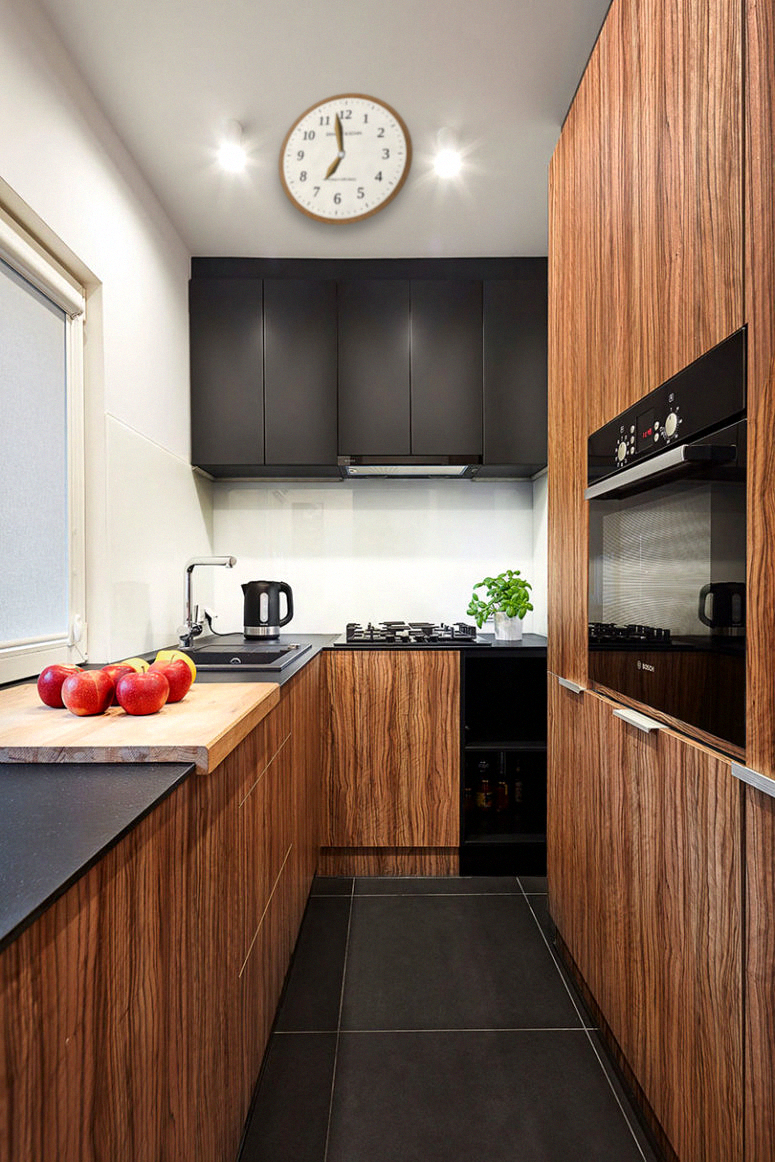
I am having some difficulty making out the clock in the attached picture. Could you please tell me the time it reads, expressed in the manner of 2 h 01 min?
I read 6 h 58 min
